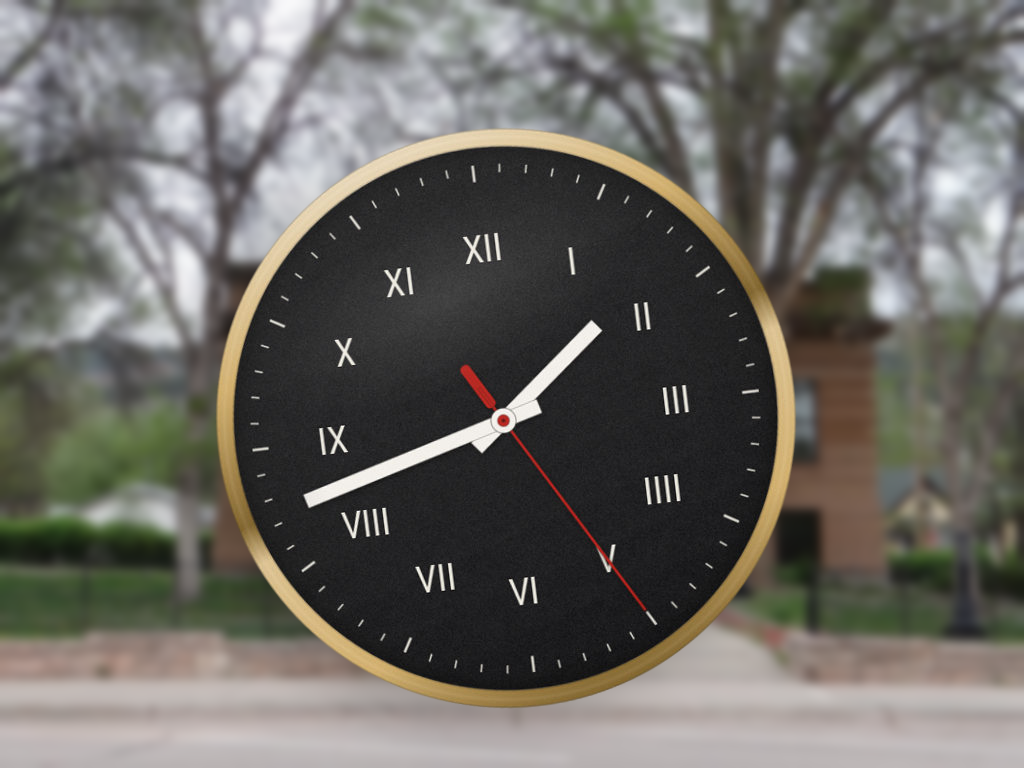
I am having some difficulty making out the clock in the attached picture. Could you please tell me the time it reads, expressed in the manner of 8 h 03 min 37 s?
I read 1 h 42 min 25 s
